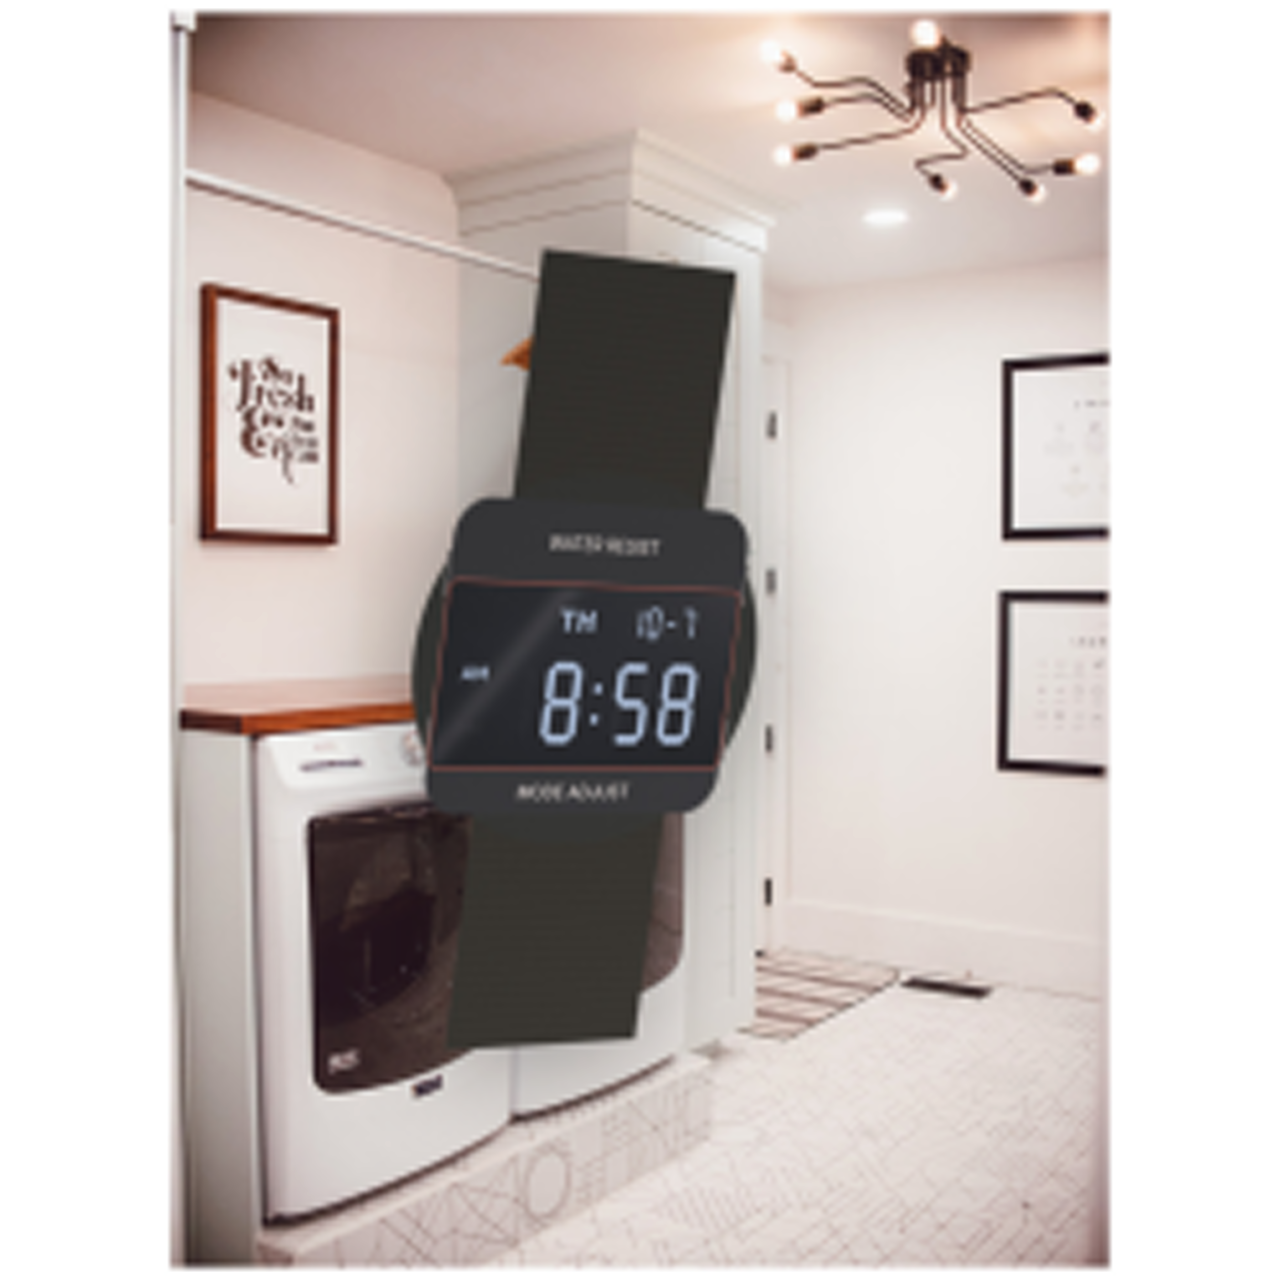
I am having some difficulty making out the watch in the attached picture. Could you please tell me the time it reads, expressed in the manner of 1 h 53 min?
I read 8 h 58 min
